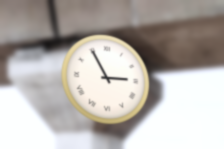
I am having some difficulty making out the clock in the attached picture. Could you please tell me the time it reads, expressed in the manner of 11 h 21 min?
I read 2 h 55 min
